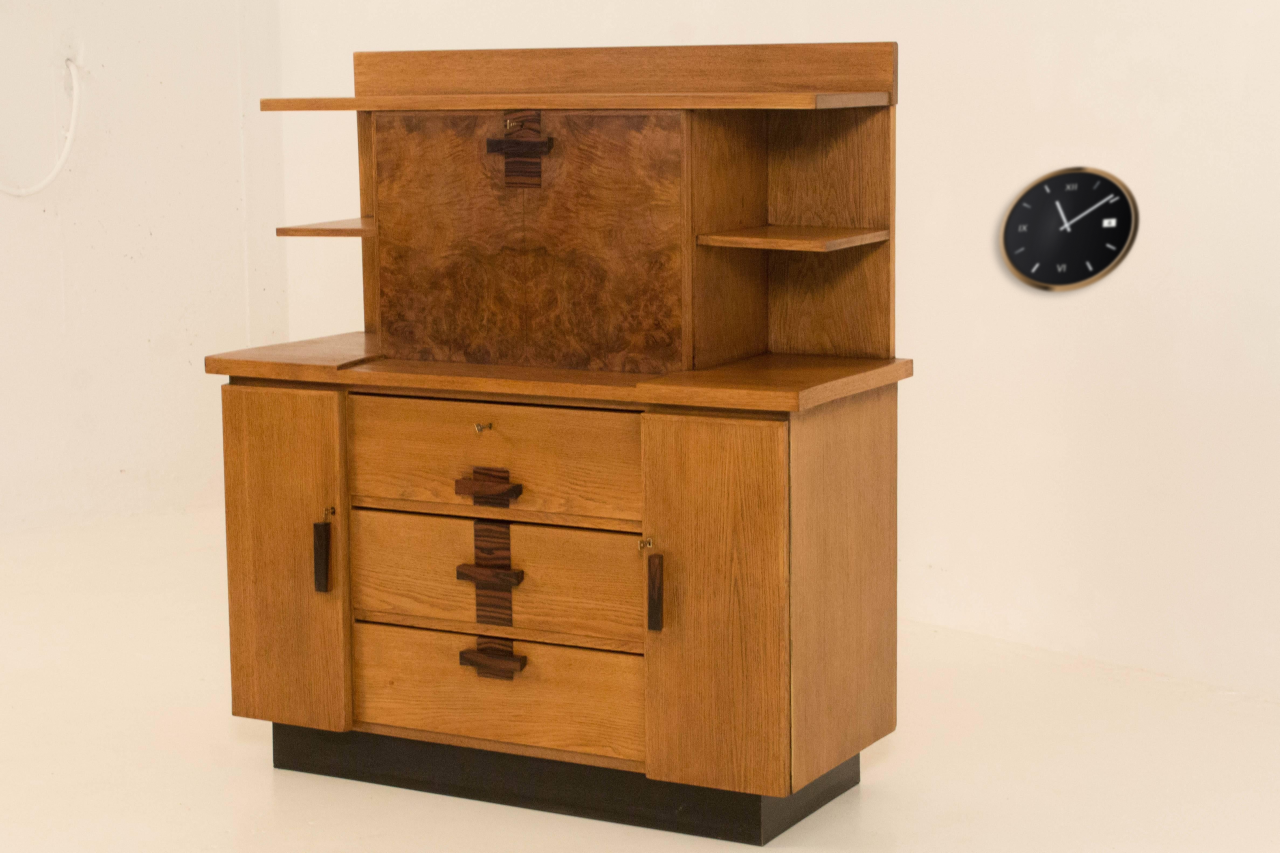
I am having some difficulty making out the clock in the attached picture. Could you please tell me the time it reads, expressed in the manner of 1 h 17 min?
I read 11 h 09 min
